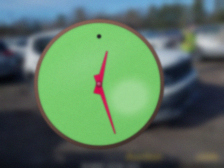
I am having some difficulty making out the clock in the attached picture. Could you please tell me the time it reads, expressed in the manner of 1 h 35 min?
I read 12 h 27 min
